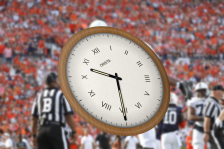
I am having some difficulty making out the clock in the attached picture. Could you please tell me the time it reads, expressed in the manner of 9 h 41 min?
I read 10 h 35 min
